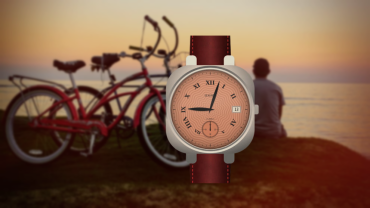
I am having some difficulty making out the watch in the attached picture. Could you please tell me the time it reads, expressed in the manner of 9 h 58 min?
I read 9 h 03 min
